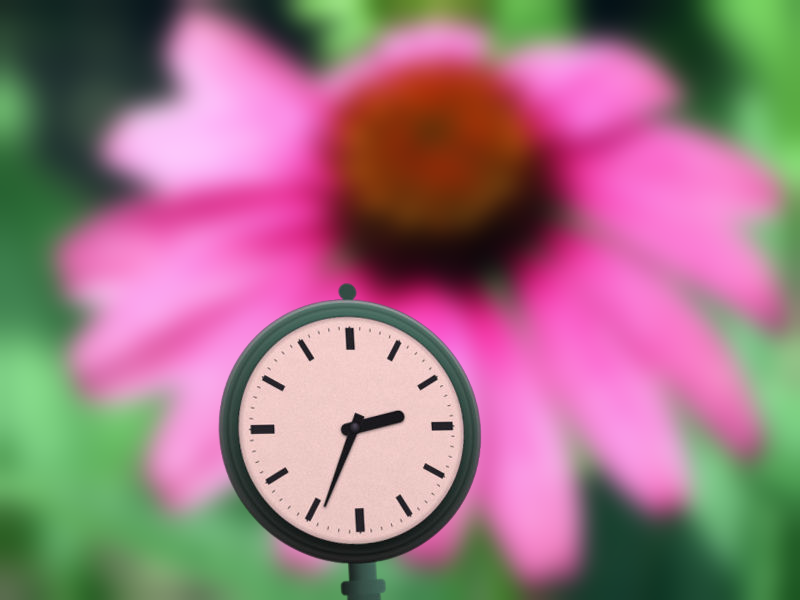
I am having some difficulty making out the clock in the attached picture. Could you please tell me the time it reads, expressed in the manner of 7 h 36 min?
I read 2 h 34 min
